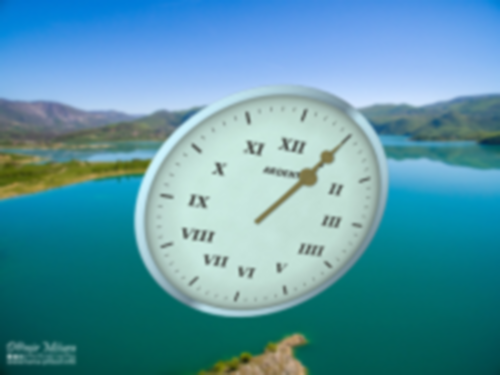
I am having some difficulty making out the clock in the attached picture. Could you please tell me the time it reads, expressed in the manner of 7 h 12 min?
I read 1 h 05 min
